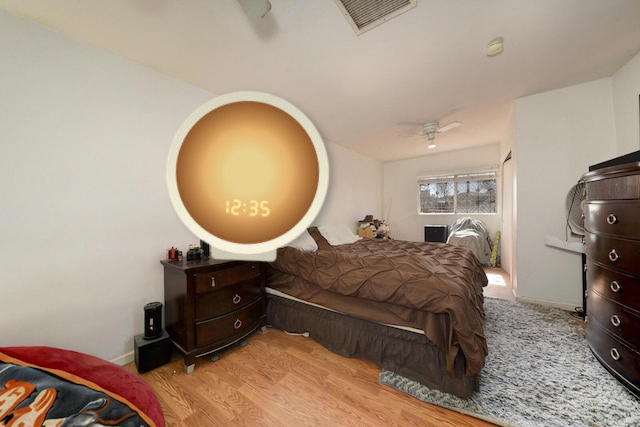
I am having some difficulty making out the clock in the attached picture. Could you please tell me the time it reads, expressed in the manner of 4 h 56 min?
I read 12 h 35 min
